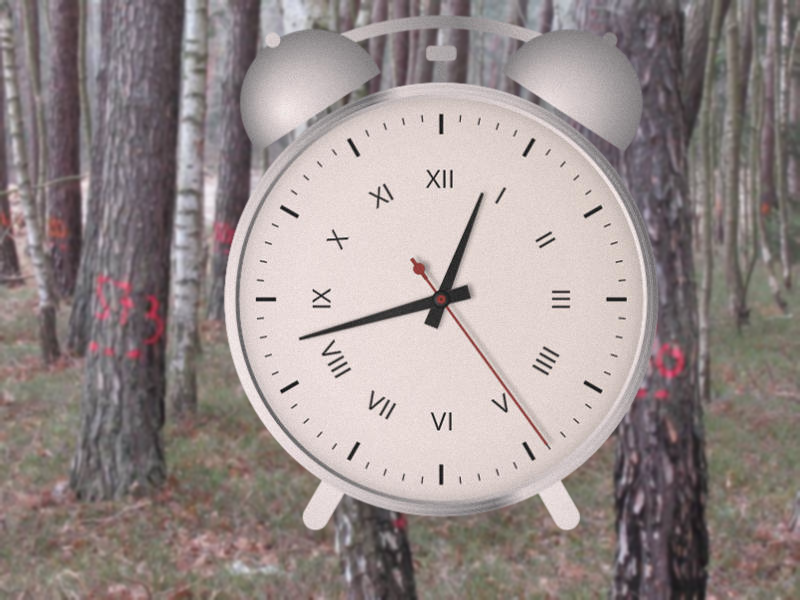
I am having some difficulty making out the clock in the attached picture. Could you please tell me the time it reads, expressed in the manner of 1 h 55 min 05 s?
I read 12 h 42 min 24 s
